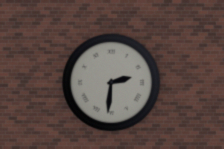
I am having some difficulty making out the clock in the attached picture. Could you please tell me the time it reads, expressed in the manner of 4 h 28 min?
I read 2 h 31 min
